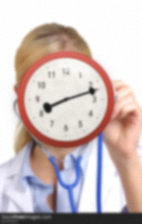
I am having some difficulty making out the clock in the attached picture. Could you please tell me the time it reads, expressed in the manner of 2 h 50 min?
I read 8 h 12 min
